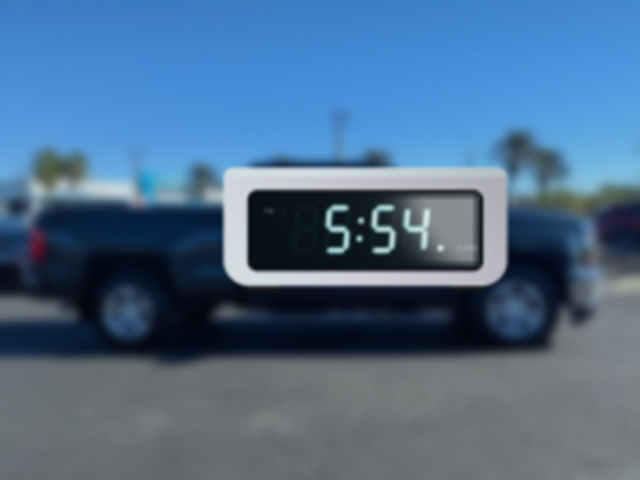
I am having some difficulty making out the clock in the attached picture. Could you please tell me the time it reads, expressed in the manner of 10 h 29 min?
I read 5 h 54 min
